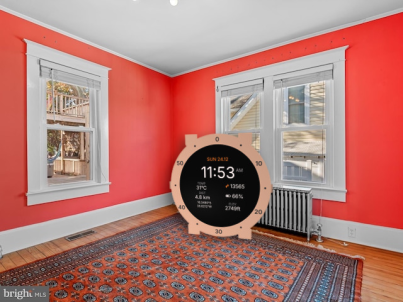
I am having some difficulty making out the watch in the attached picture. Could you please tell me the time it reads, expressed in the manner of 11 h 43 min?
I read 11 h 53 min
